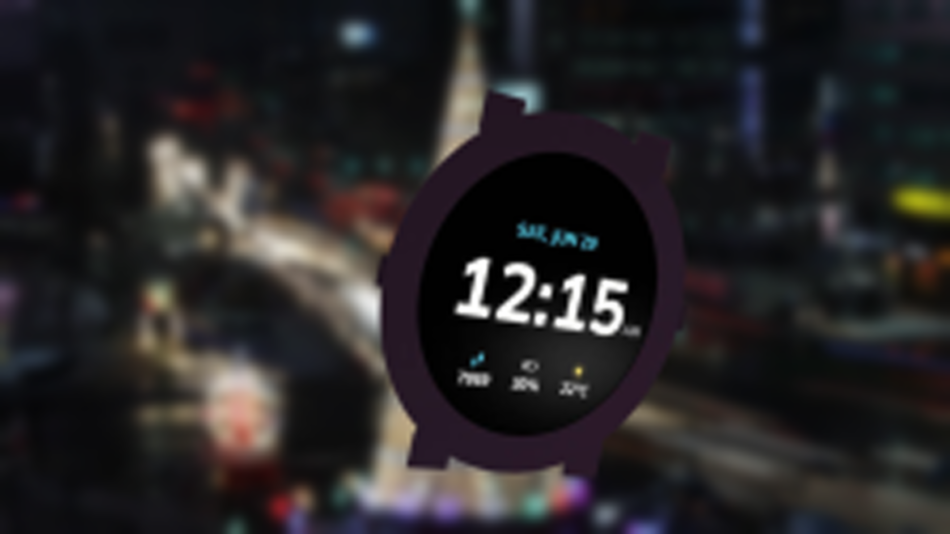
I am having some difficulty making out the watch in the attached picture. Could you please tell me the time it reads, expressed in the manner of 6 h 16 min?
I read 12 h 15 min
